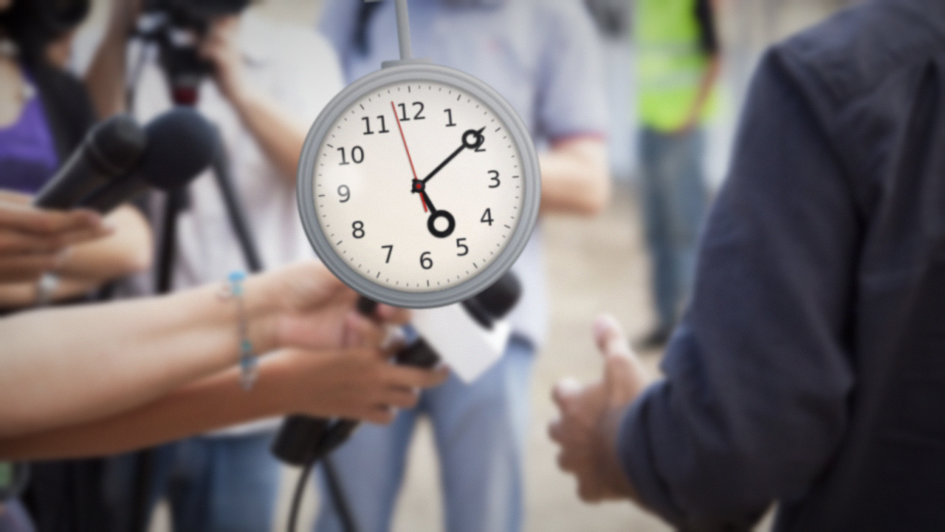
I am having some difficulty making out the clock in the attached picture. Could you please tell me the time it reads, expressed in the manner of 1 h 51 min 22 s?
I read 5 h 08 min 58 s
